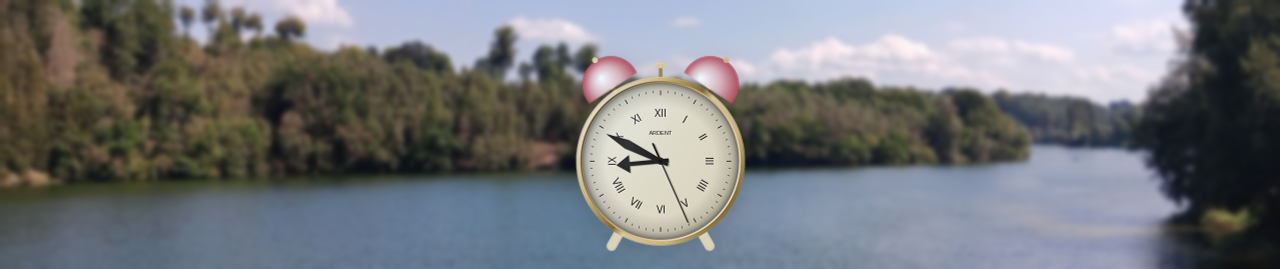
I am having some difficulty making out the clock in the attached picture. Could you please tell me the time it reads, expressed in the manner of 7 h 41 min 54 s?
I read 8 h 49 min 26 s
